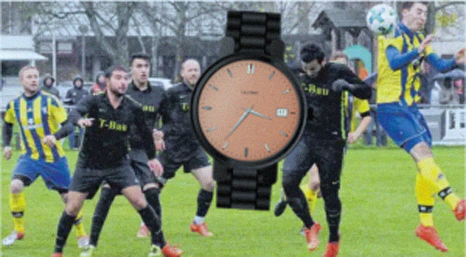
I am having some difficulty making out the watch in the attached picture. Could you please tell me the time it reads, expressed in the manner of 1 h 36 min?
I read 3 h 36 min
